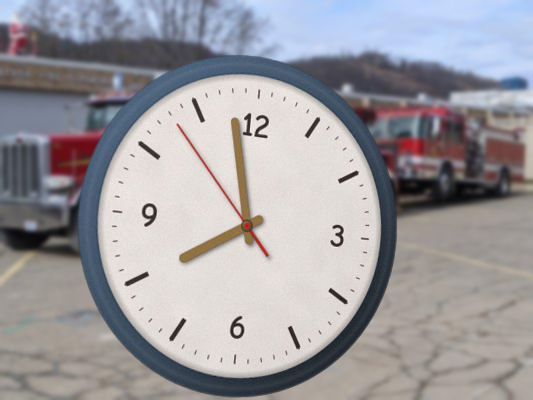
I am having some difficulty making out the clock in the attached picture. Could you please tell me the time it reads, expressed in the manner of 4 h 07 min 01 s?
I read 7 h 57 min 53 s
